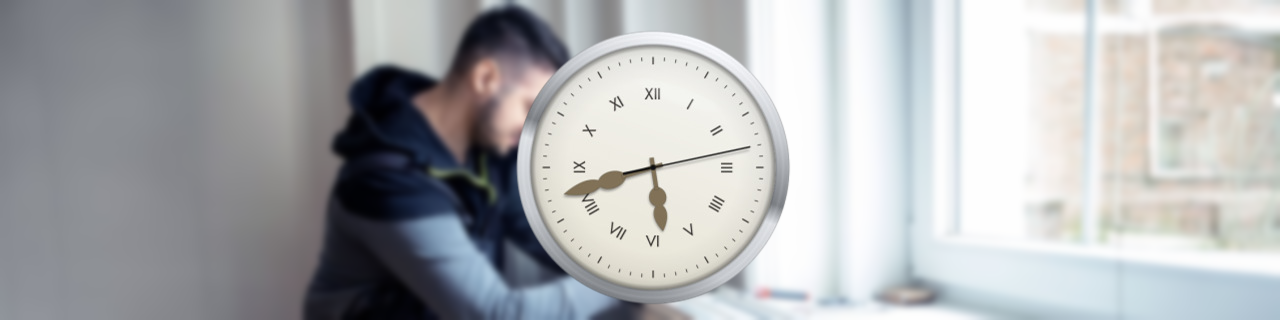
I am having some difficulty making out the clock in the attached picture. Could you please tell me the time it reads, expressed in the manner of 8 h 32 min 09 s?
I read 5 h 42 min 13 s
